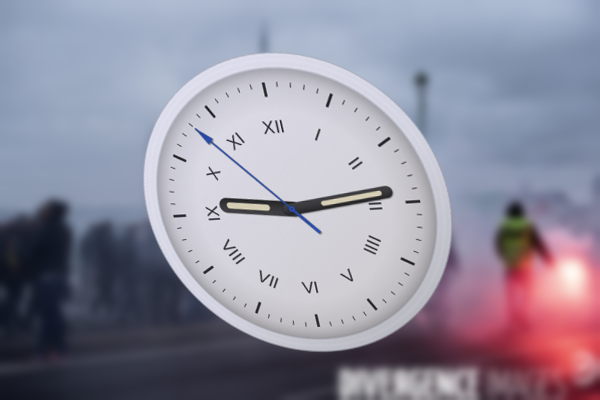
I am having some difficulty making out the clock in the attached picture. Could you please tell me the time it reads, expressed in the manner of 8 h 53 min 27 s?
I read 9 h 13 min 53 s
